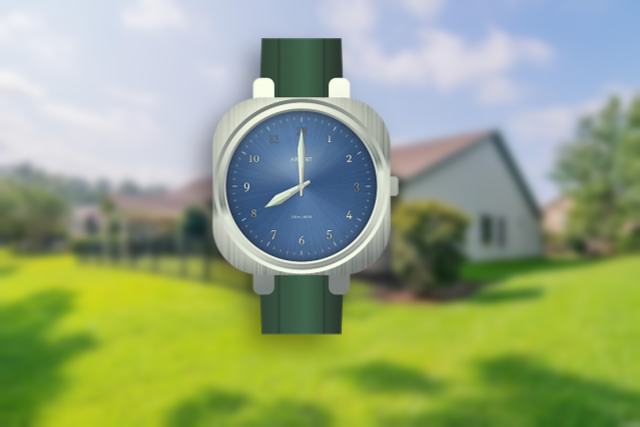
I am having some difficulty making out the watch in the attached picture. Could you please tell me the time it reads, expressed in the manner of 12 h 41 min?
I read 8 h 00 min
